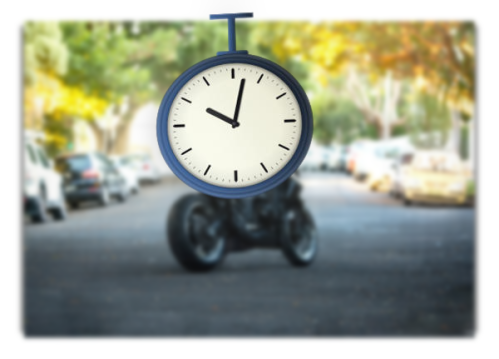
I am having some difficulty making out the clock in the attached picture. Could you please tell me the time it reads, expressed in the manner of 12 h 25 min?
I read 10 h 02 min
